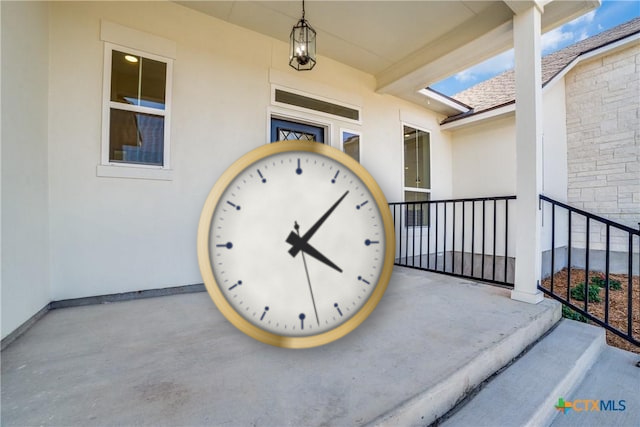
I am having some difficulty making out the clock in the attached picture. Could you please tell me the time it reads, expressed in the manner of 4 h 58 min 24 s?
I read 4 h 07 min 28 s
